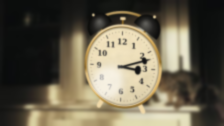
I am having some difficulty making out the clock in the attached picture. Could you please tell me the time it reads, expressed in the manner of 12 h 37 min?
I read 3 h 12 min
